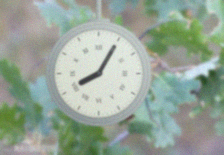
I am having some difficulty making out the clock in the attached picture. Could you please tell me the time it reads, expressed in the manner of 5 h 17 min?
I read 8 h 05 min
